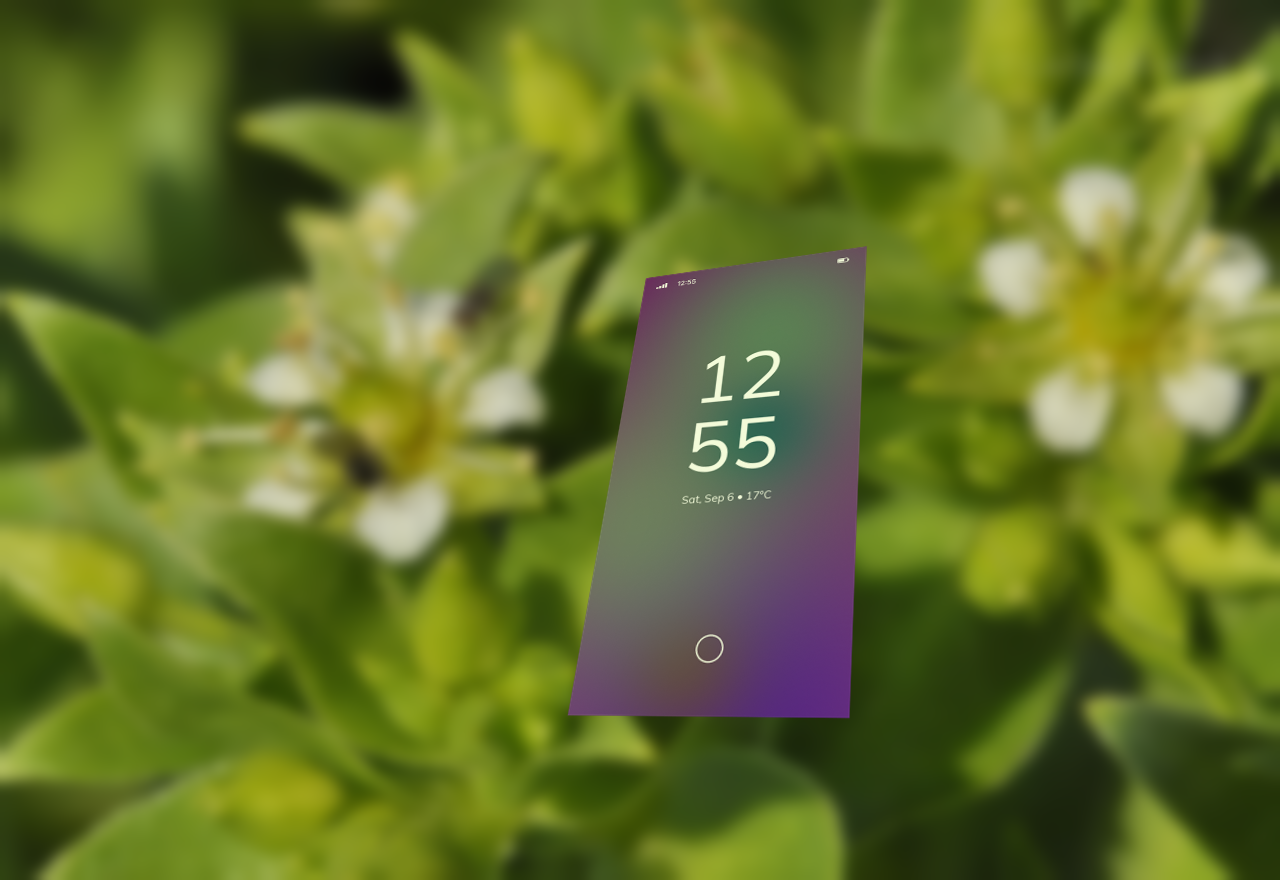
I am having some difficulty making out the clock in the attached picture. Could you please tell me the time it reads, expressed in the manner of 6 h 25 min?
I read 12 h 55 min
